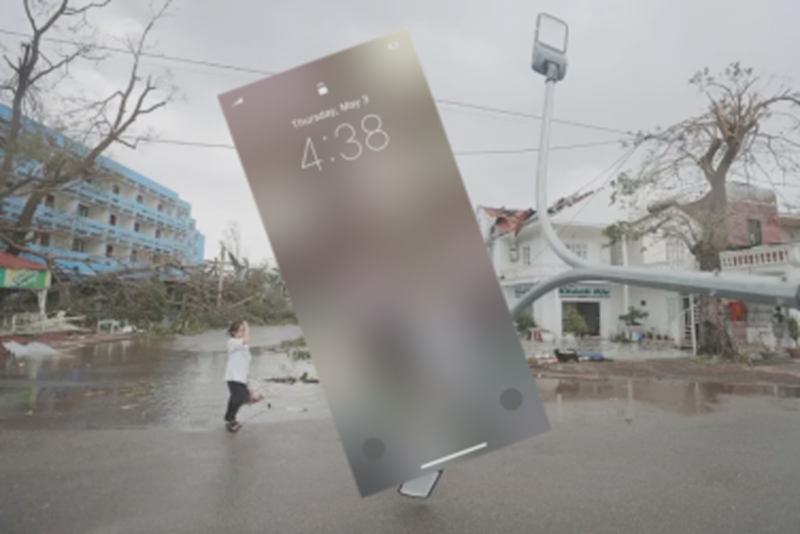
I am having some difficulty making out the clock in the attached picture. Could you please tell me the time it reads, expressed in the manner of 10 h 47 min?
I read 4 h 38 min
